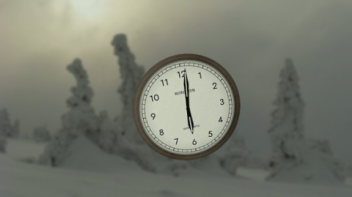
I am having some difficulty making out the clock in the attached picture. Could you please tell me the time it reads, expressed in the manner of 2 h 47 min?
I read 6 h 01 min
